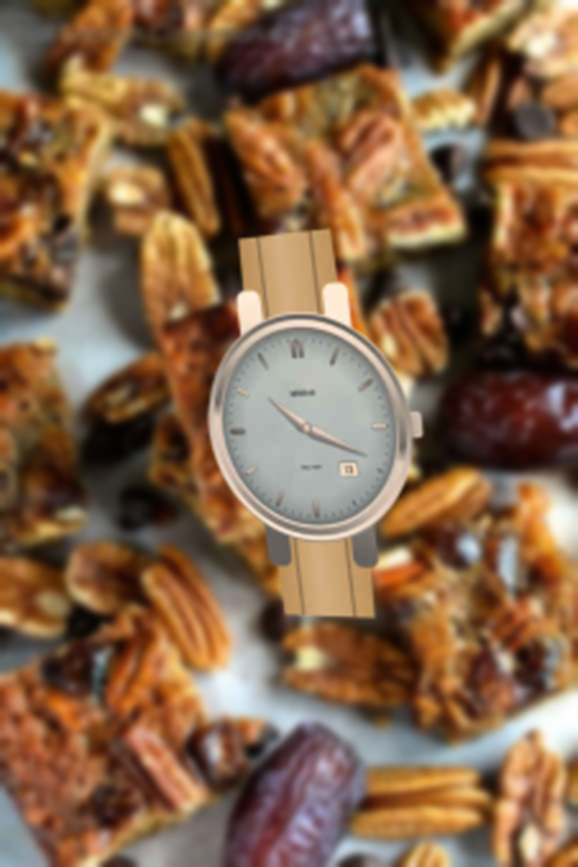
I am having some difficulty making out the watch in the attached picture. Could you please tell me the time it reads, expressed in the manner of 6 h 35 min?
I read 10 h 19 min
